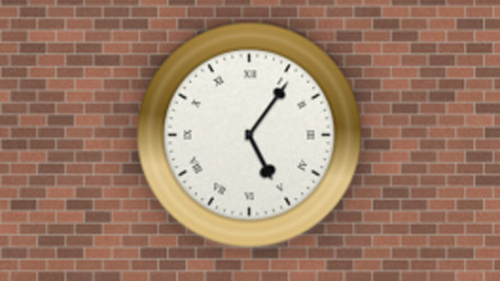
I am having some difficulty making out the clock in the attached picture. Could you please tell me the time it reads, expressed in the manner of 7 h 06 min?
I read 5 h 06 min
